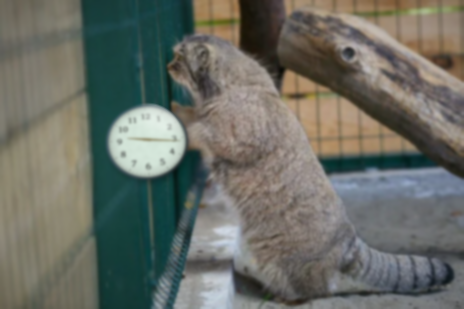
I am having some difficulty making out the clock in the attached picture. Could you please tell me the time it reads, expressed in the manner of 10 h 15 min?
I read 9 h 16 min
